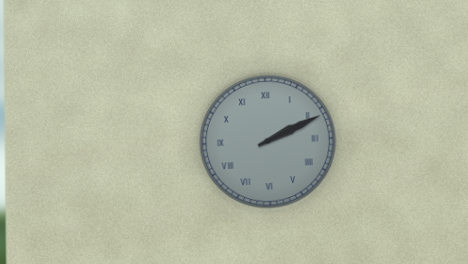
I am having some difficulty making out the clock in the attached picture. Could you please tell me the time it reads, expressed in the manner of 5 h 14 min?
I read 2 h 11 min
